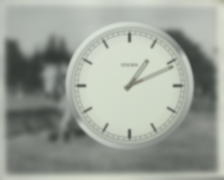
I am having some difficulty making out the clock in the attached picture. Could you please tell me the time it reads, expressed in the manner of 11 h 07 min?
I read 1 h 11 min
